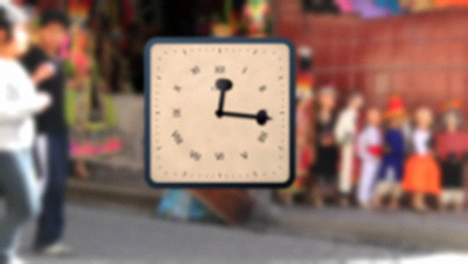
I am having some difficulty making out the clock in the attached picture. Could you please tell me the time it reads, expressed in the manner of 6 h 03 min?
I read 12 h 16 min
